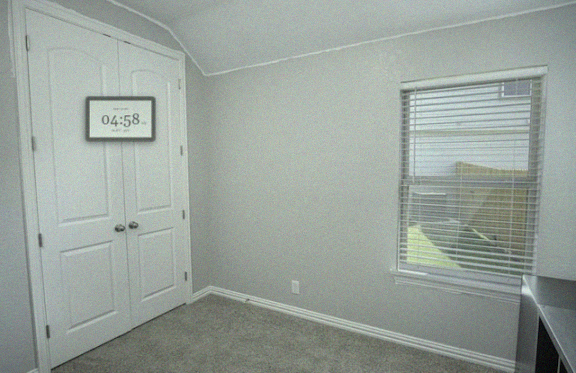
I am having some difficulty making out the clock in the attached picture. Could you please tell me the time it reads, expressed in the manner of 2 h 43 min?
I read 4 h 58 min
